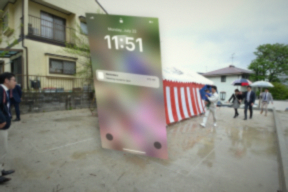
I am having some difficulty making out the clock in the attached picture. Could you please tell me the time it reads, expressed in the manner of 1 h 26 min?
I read 11 h 51 min
